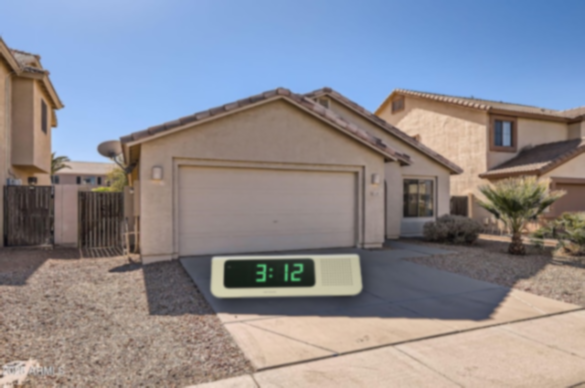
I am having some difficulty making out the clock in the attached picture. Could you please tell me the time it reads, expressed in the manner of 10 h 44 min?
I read 3 h 12 min
